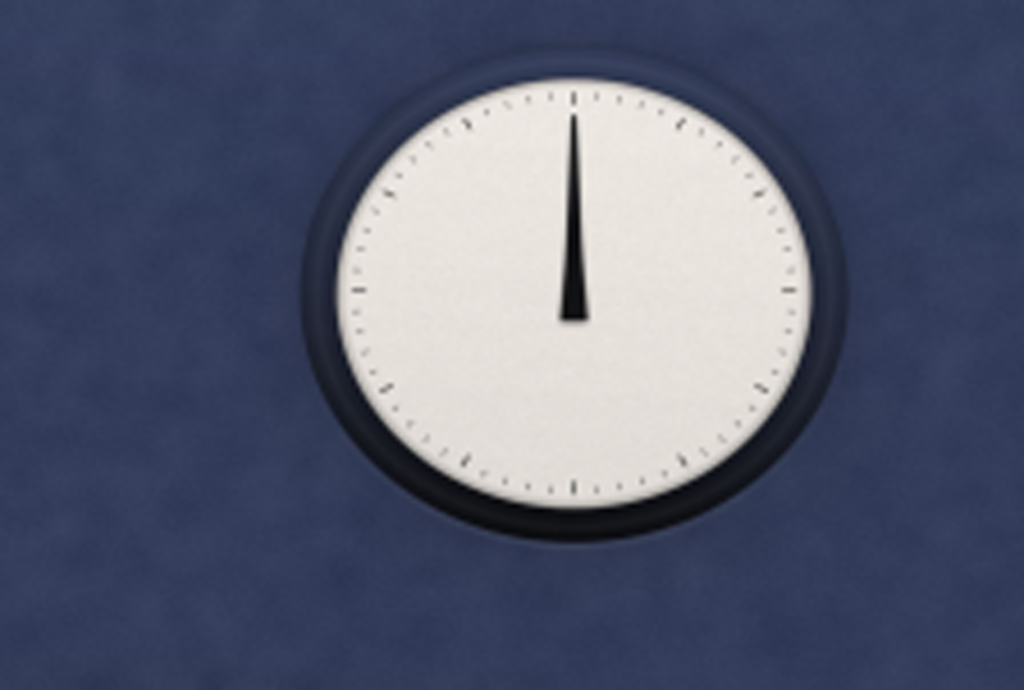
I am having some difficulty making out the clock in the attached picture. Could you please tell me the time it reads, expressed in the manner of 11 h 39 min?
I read 12 h 00 min
